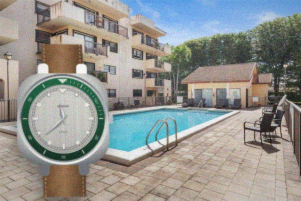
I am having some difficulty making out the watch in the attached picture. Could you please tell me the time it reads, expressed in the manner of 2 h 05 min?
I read 11 h 38 min
